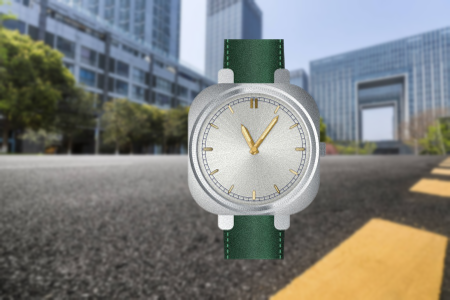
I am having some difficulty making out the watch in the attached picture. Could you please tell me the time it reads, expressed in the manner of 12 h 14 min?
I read 11 h 06 min
